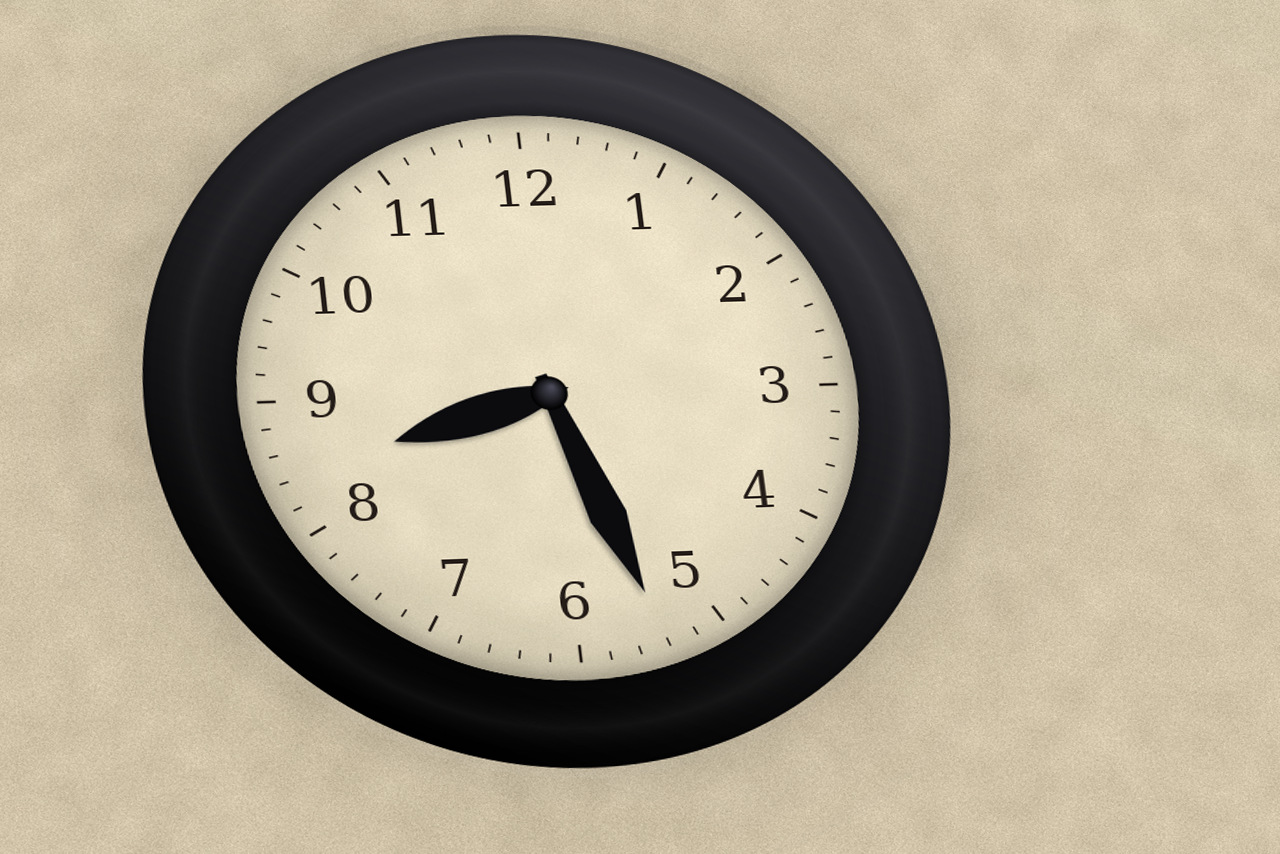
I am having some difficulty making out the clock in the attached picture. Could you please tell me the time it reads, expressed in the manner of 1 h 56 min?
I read 8 h 27 min
